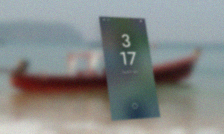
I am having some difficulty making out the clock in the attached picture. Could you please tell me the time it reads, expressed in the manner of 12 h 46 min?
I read 3 h 17 min
